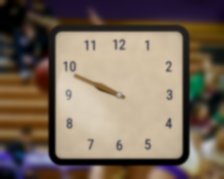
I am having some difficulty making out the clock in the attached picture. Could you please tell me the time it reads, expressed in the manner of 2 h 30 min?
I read 9 h 49 min
